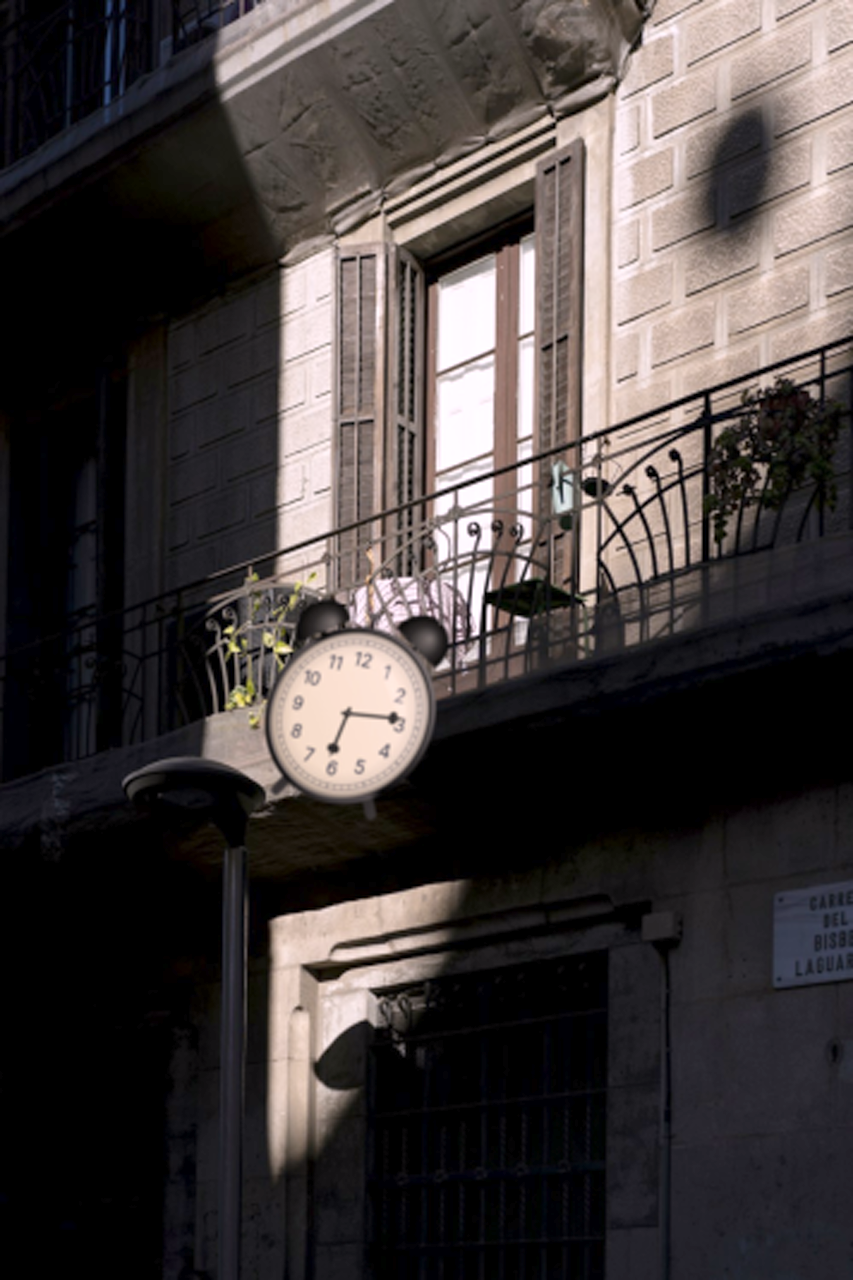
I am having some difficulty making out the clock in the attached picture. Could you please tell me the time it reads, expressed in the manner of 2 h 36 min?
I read 6 h 14 min
